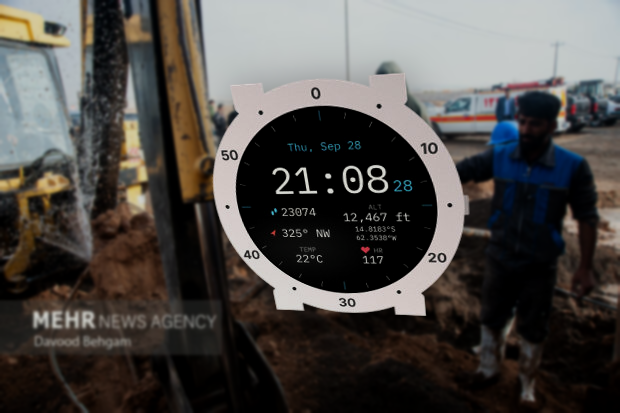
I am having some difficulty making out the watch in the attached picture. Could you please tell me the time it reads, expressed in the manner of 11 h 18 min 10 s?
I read 21 h 08 min 28 s
